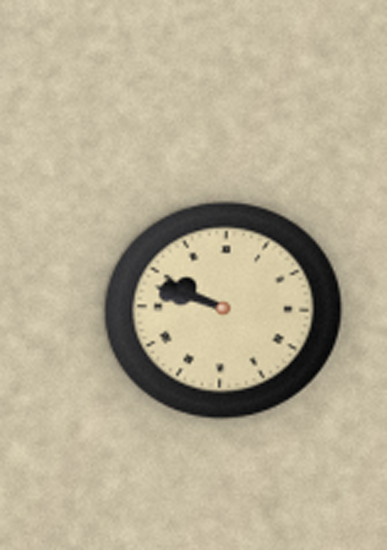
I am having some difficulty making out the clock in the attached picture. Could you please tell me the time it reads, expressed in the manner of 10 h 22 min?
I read 9 h 48 min
